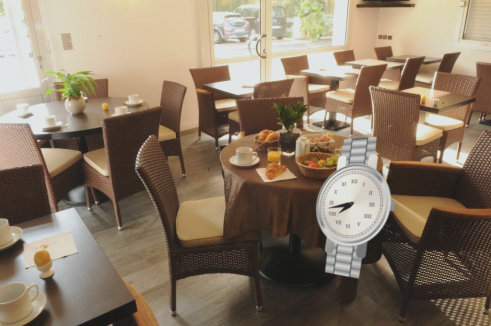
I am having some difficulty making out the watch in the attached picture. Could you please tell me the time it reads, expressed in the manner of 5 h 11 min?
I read 7 h 43 min
